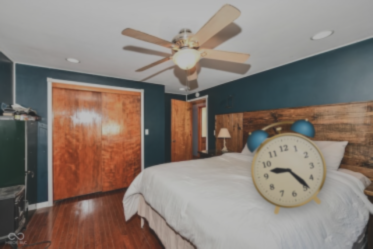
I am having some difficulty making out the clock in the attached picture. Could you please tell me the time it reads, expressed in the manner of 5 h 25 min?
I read 9 h 24 min
